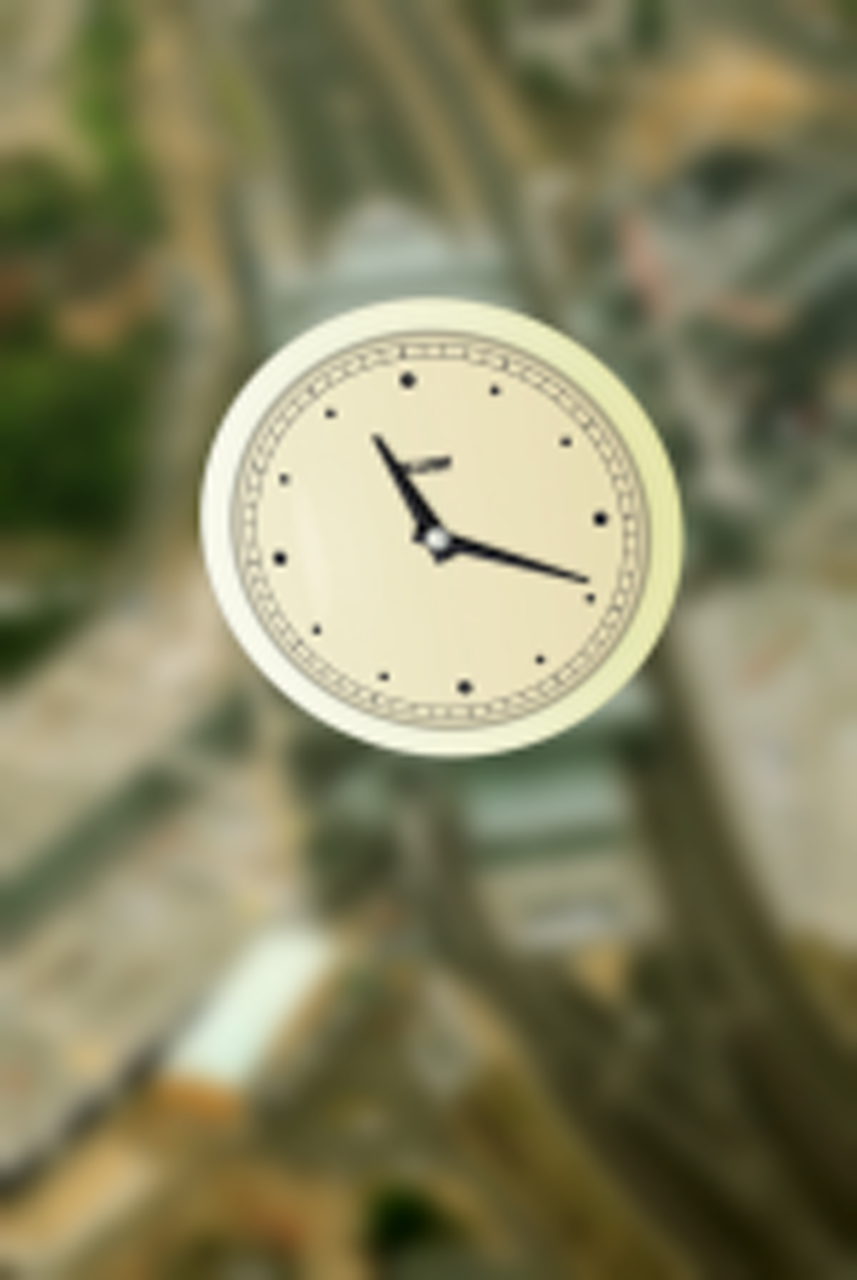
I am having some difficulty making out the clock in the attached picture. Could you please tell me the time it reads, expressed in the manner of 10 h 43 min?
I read 11 h 19 min
